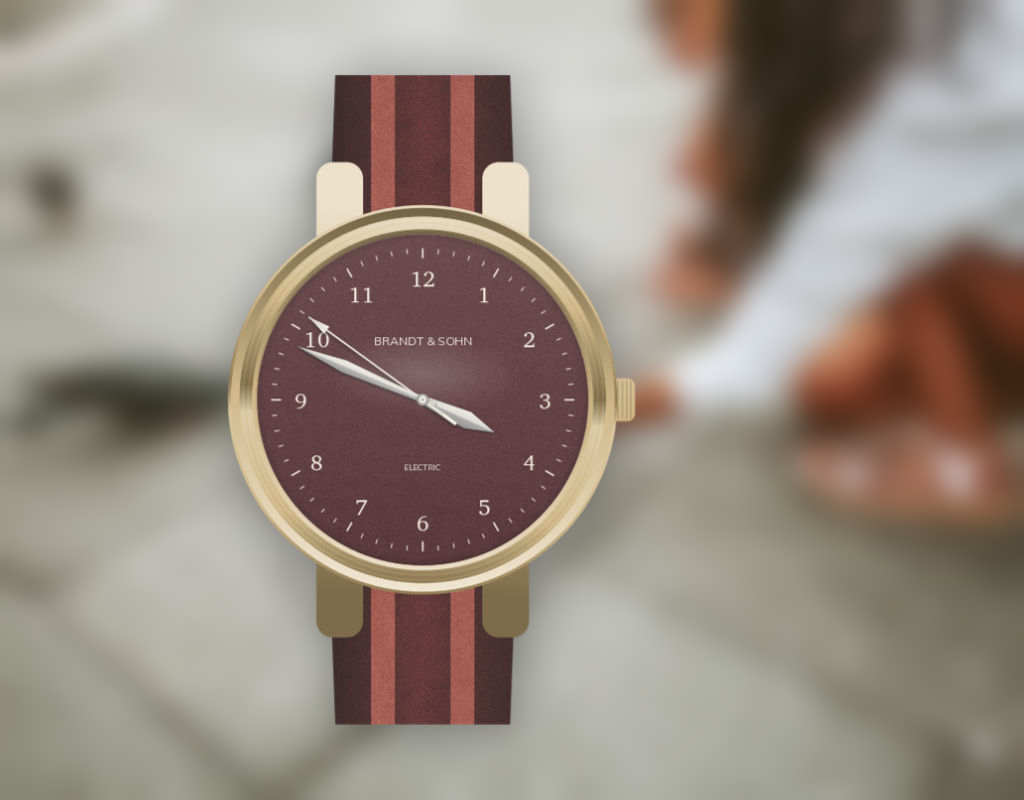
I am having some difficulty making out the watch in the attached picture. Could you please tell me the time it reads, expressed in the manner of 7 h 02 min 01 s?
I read 3 h 48 min 51 s
